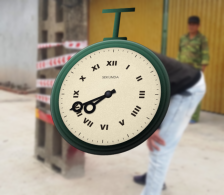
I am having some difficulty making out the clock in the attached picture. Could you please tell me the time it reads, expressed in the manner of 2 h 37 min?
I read 7 h 41 min
